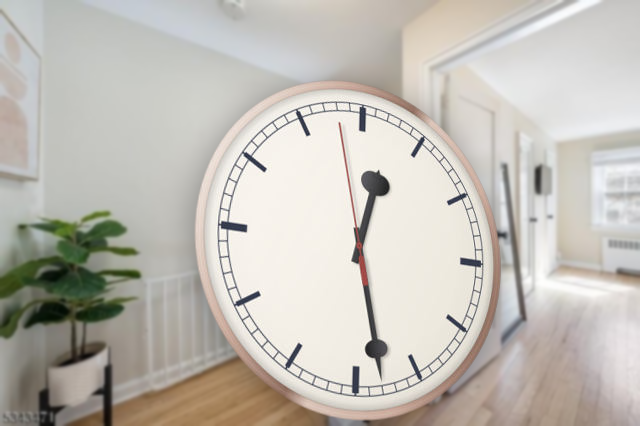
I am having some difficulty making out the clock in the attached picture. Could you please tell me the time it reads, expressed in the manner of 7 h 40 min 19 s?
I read 12 h 27 min 58 s
